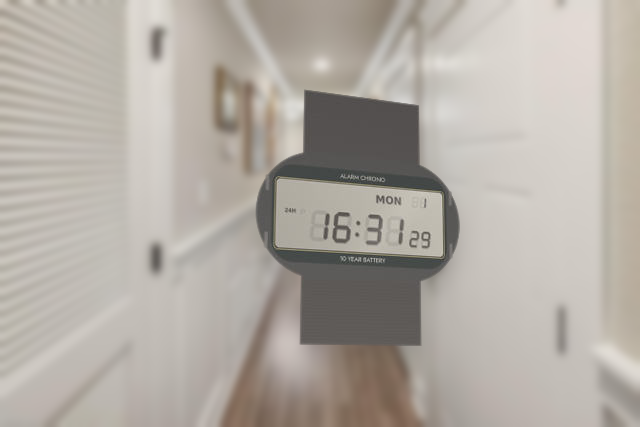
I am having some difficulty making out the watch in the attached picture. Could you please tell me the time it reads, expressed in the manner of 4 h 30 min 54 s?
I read 16 h 31 min 29 s
